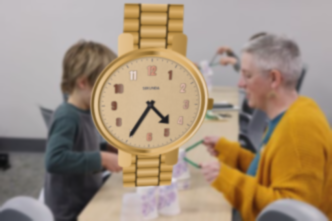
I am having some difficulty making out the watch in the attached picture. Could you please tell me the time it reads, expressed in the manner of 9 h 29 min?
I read 4 h 35 min
